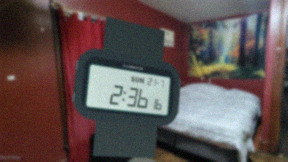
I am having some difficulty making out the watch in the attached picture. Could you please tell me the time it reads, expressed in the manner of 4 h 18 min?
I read 2 h 36 min
